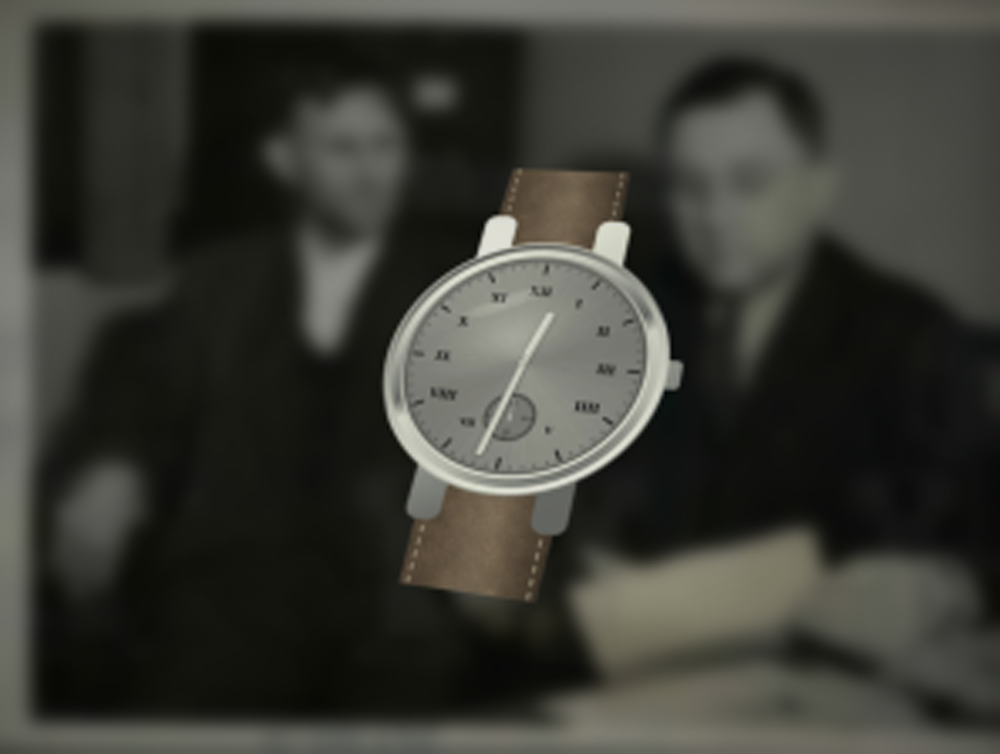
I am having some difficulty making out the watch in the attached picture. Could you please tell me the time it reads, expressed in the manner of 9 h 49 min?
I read 12 h 32 min
